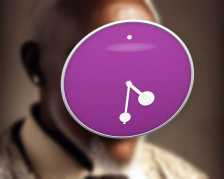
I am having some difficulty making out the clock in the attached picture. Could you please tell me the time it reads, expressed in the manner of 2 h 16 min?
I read 4 h 31 min
